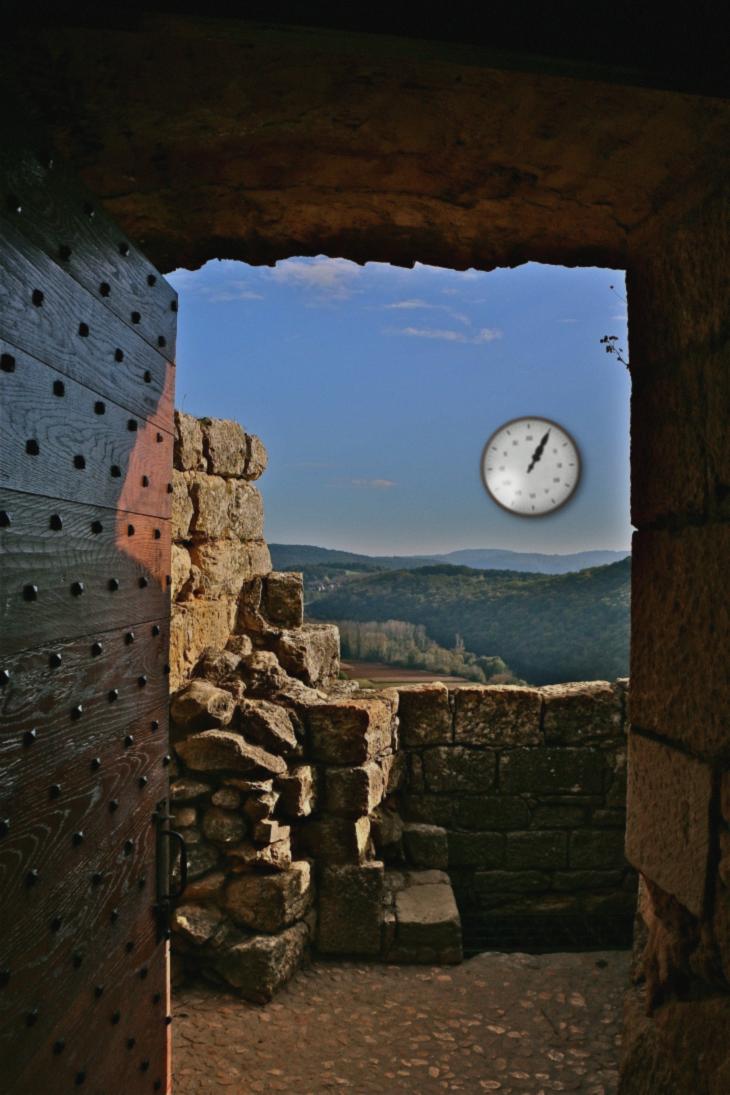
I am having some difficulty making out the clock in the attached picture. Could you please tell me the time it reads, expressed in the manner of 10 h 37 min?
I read 1 h 05 min
